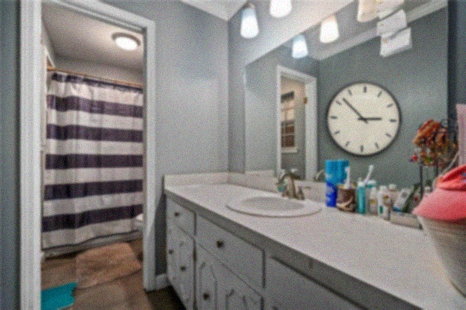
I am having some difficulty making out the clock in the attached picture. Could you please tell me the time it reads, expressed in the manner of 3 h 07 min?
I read 2 h 52 min
